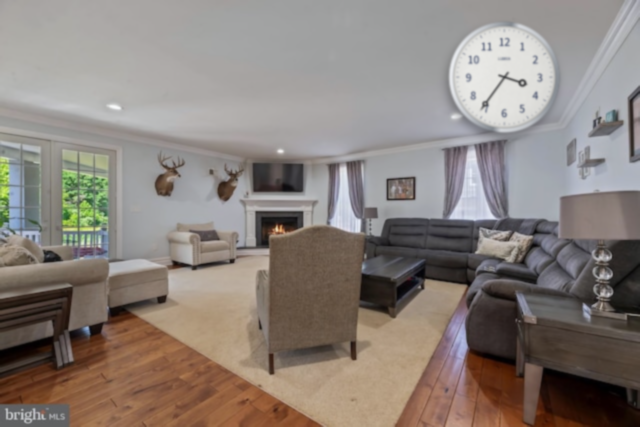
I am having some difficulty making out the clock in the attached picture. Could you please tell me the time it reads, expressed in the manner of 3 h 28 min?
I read 3 h 36 min
